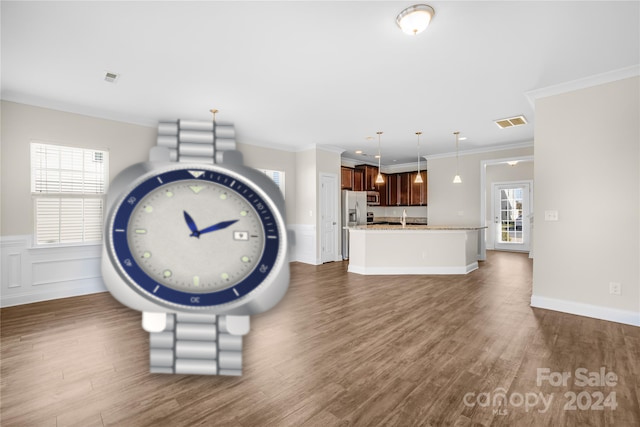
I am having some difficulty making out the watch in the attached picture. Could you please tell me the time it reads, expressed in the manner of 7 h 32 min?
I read 11 h 11 min
